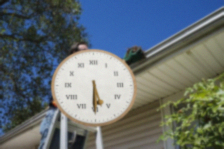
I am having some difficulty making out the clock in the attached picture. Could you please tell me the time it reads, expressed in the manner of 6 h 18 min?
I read 5 h 30 min
